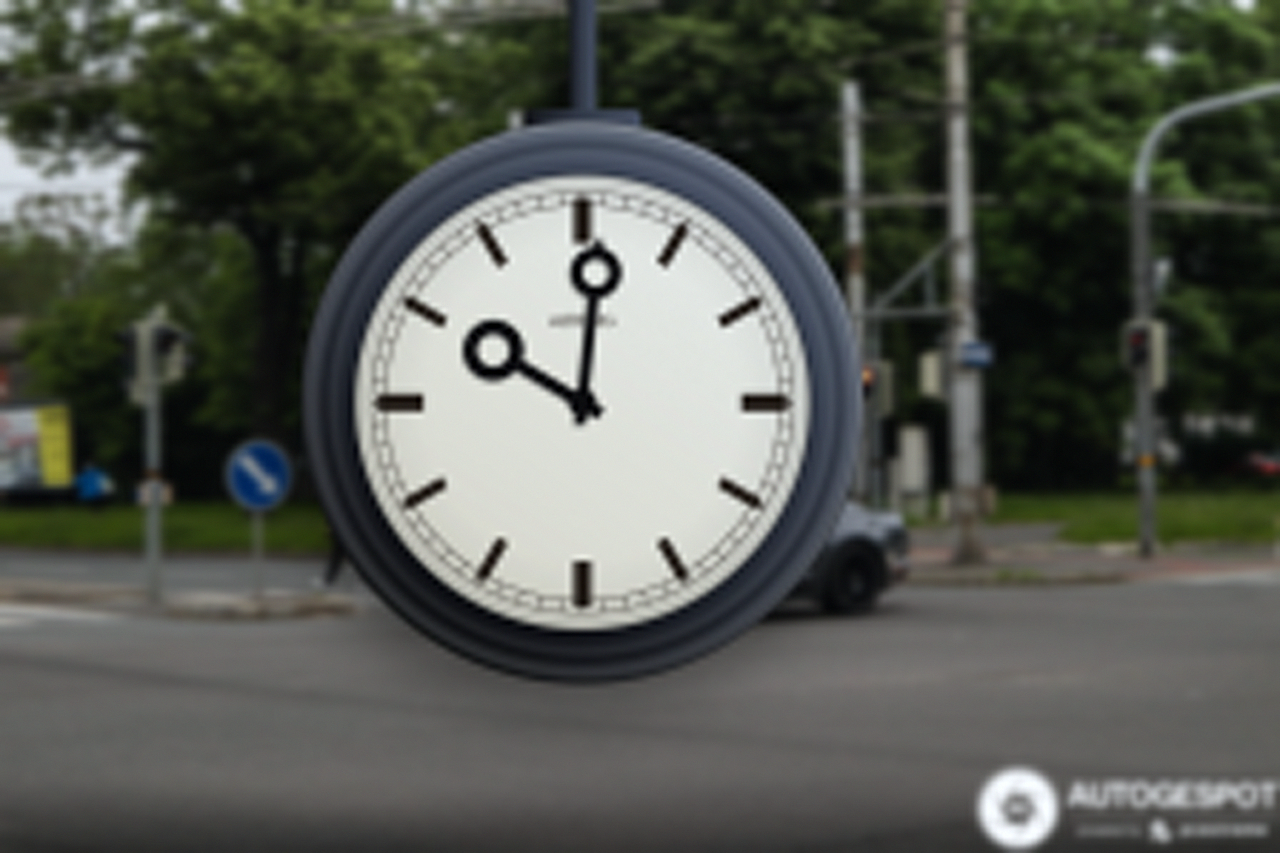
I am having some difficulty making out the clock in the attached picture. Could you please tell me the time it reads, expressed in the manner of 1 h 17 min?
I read 10 h 01 min
